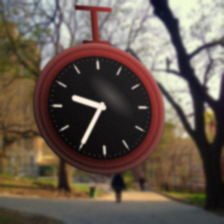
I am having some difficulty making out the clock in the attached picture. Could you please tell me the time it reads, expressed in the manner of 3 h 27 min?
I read 9 h 35 min
